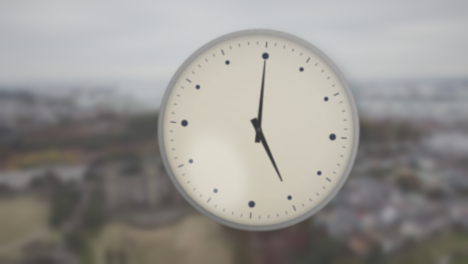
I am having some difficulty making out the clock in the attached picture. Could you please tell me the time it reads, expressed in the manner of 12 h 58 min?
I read 5 h 00 min
